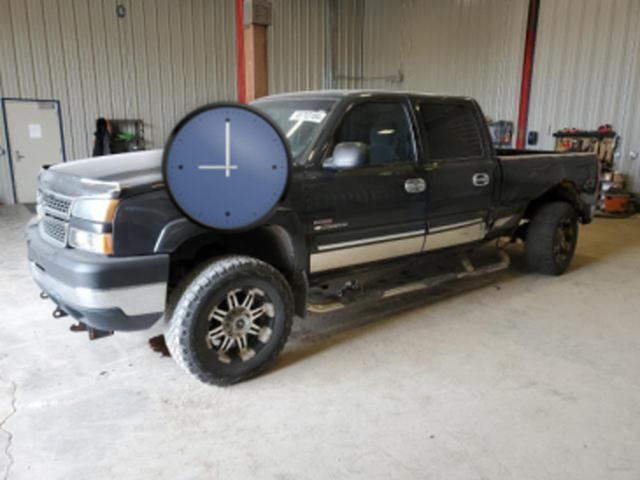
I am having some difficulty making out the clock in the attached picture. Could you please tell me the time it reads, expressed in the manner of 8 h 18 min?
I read 9 h 00 min
